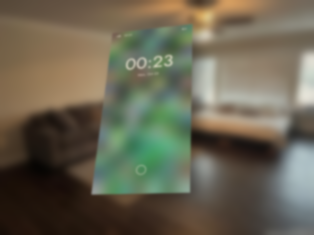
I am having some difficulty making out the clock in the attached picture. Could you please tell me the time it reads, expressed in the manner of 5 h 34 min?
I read 0 h 23 min
